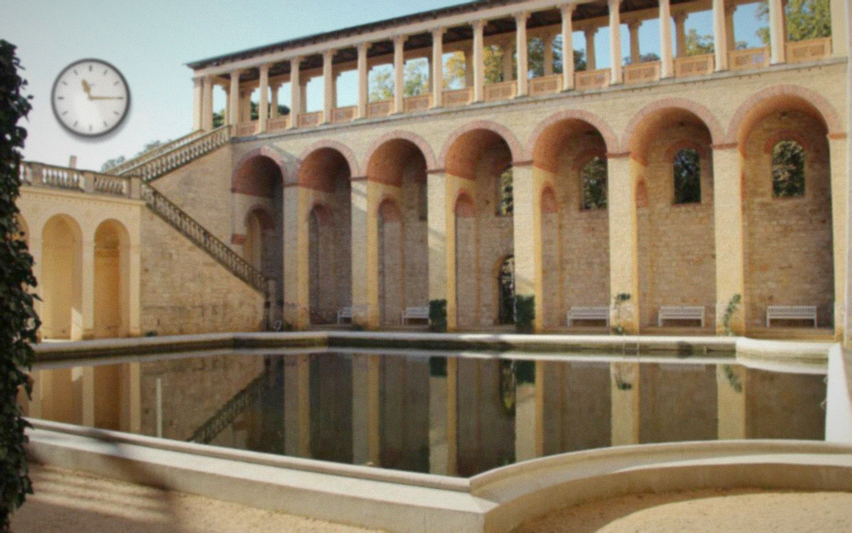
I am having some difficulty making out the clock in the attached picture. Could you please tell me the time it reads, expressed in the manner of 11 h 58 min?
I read 11 h 15 min
